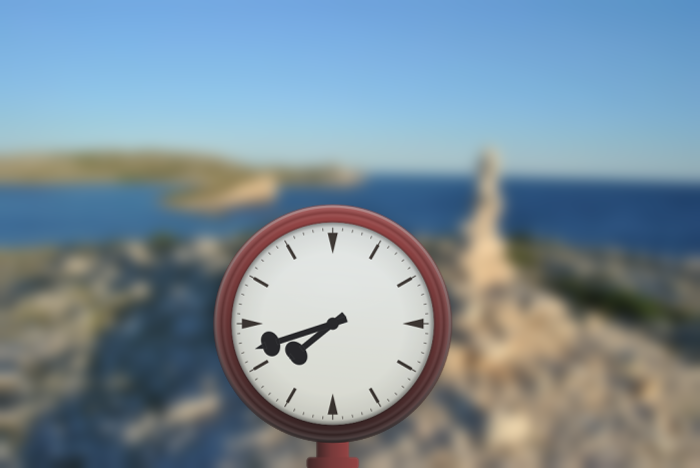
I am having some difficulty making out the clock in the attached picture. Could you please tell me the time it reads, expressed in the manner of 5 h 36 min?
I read 7 h 42 min
